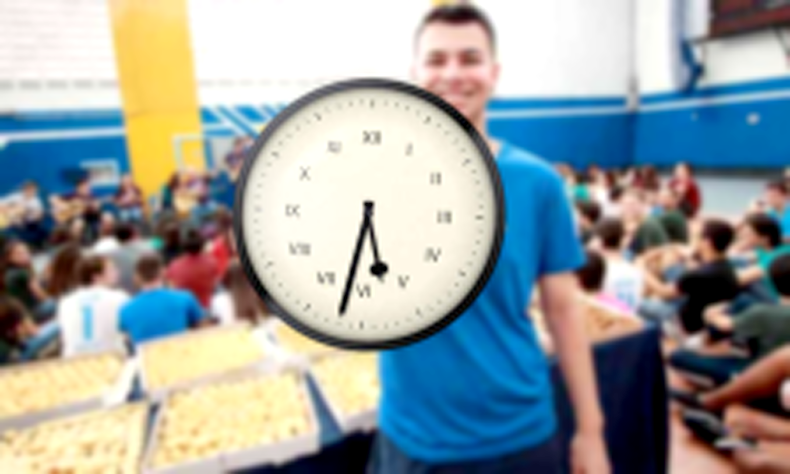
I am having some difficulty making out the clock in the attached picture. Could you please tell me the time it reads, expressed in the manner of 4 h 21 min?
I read 5 h 32 min
